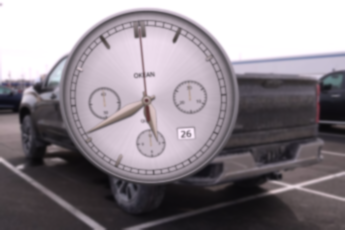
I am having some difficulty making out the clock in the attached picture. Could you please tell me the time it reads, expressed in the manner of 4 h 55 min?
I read 5 h 41 min
